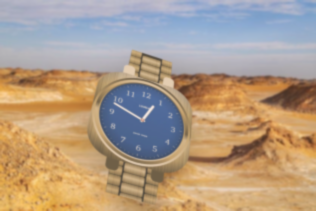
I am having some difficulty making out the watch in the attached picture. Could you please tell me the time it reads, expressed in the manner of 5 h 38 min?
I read 12 h 48 min
